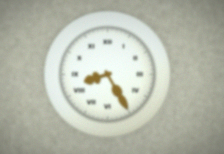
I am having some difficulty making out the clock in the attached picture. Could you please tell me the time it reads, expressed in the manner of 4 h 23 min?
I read 8 h 25 min
